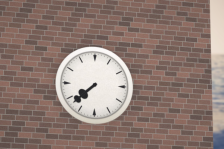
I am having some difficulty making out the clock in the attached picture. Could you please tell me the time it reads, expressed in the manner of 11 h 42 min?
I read 7 h 38 min
